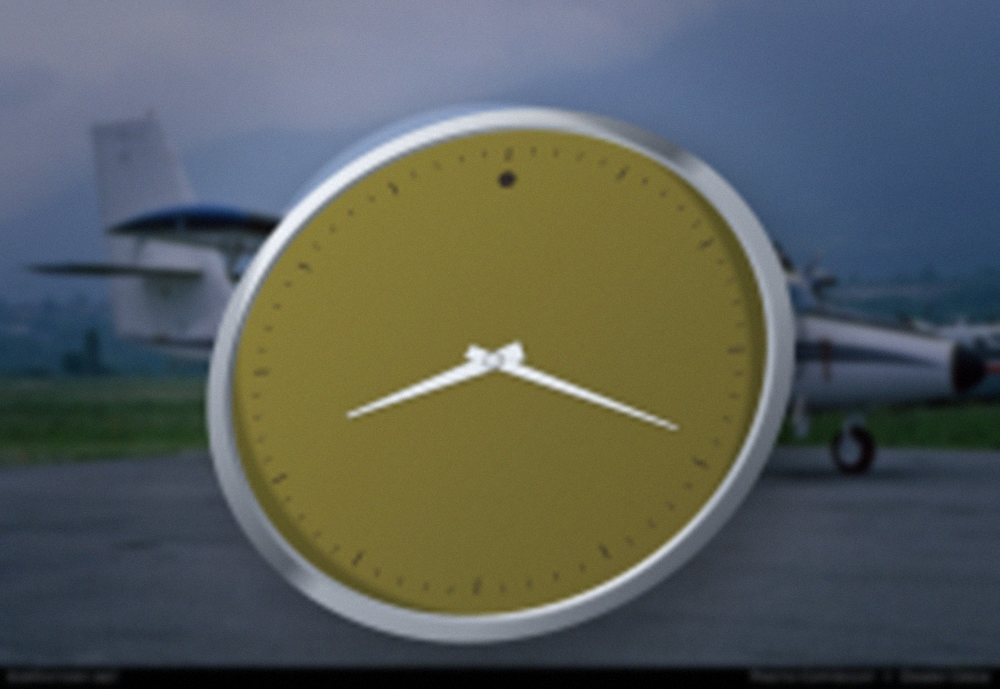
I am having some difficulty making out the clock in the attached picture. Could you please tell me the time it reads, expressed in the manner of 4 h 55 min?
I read 8 h 19 min
